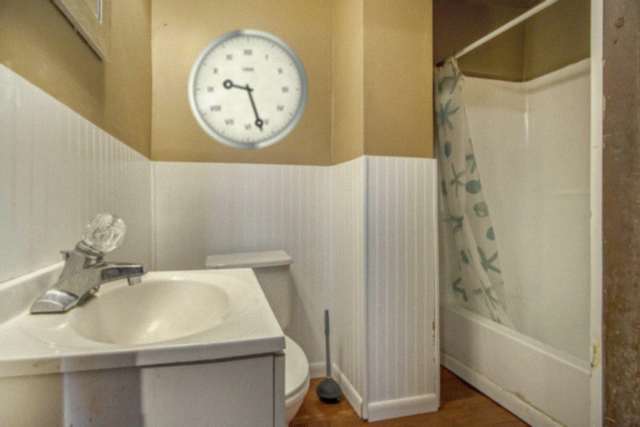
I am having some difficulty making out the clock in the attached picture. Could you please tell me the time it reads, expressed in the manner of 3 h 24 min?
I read 9 h 27 min
